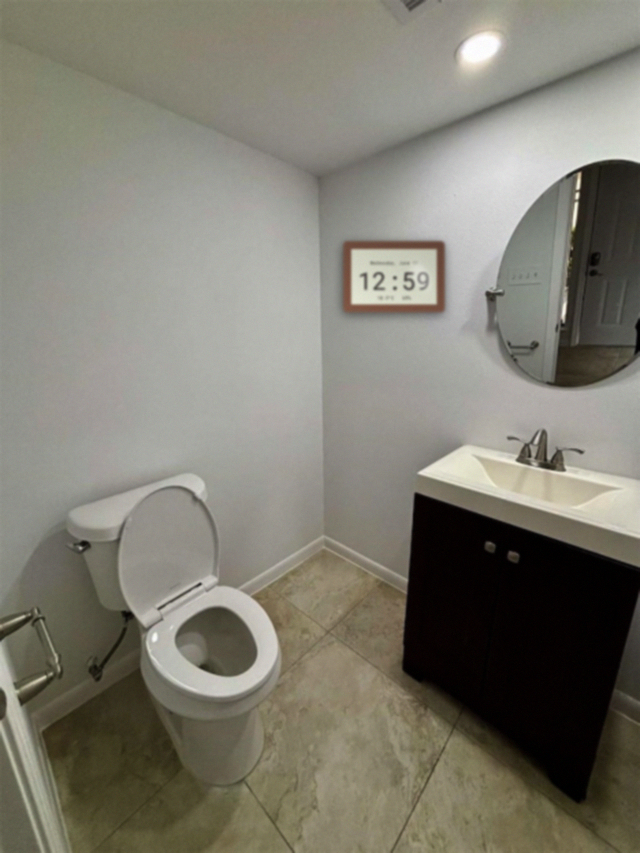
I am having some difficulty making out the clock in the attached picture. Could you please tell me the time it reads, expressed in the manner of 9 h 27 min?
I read 12 h 59 min
